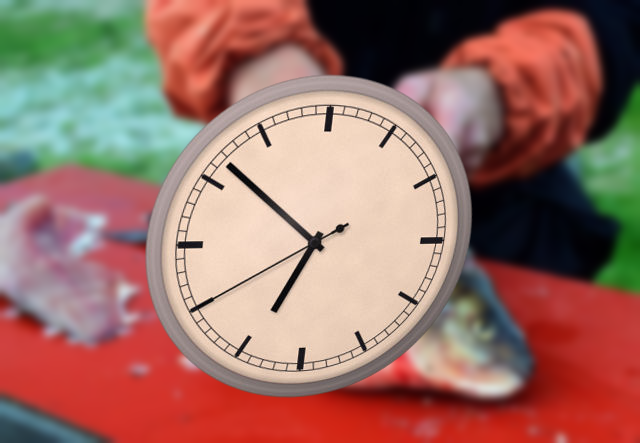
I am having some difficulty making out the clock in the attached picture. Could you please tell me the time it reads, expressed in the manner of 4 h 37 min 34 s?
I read 6 h 51 min 40 s
